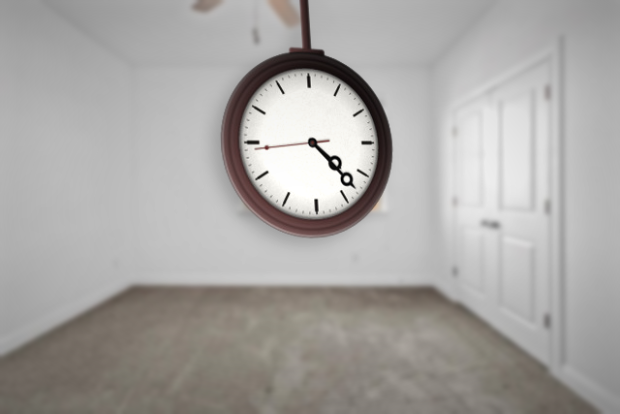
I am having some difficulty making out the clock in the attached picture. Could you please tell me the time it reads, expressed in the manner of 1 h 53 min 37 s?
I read 4 h 22 min 44 s
